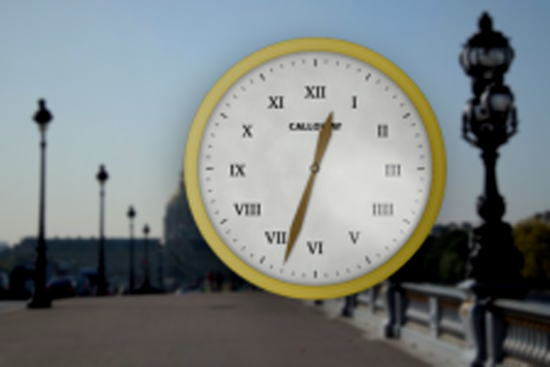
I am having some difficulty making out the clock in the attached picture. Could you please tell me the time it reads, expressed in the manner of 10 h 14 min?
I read 12 h 33 min
